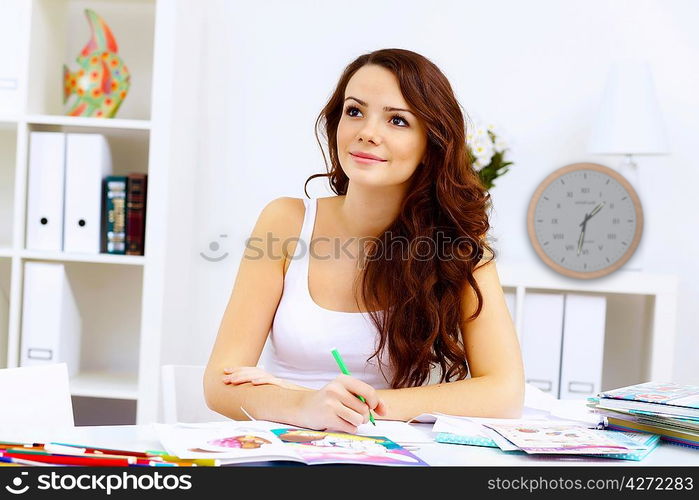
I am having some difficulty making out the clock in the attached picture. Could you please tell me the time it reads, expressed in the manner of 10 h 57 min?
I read 1 h 32 min
